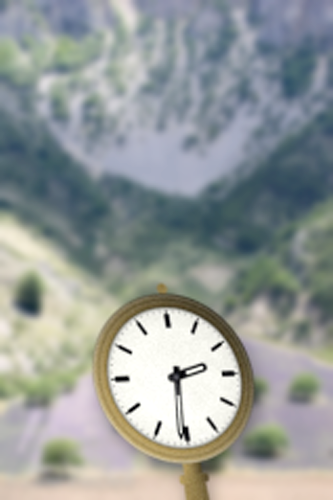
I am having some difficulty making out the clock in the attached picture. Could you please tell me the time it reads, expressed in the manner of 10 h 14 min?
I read 2 h 31 min
